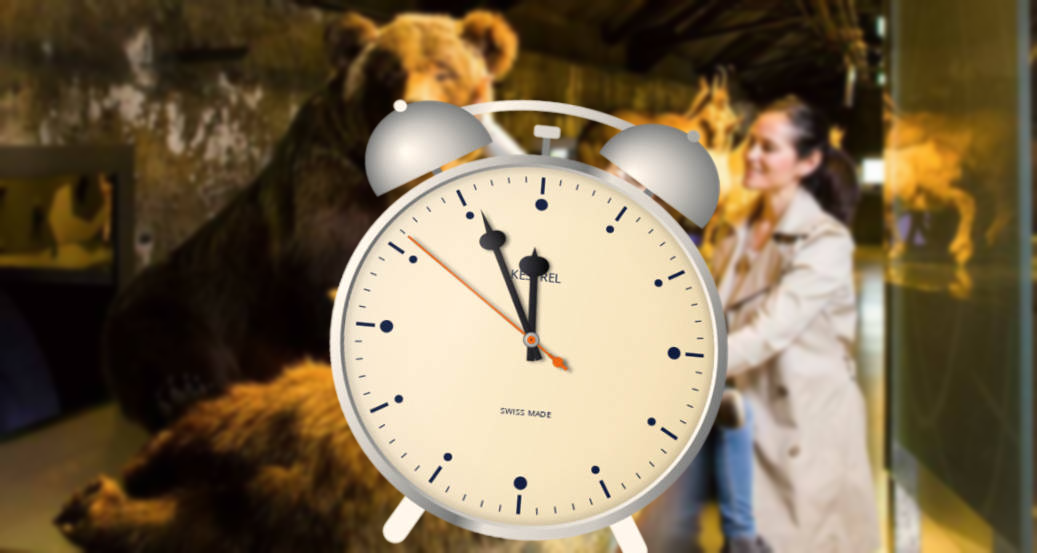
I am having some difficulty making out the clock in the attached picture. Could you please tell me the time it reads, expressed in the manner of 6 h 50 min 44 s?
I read 11 h 55 min 51 s
